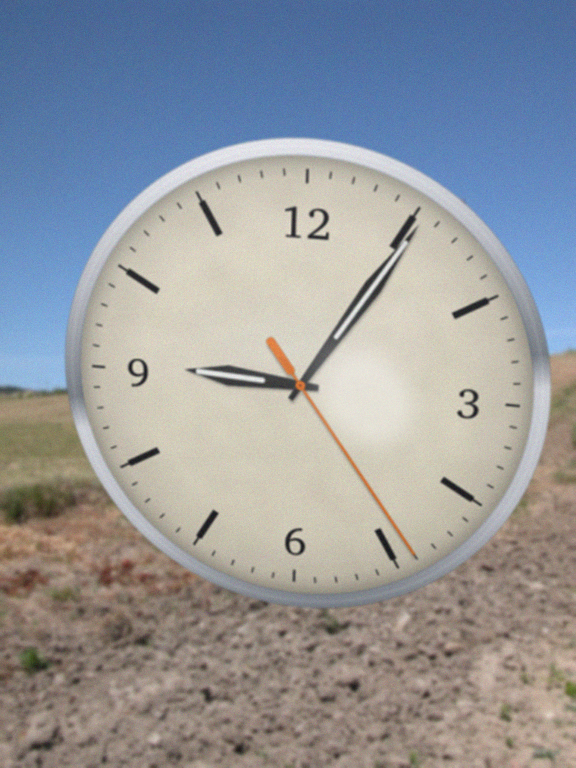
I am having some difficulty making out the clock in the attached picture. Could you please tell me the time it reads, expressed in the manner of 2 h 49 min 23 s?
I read 9 h 05 min 24 s
